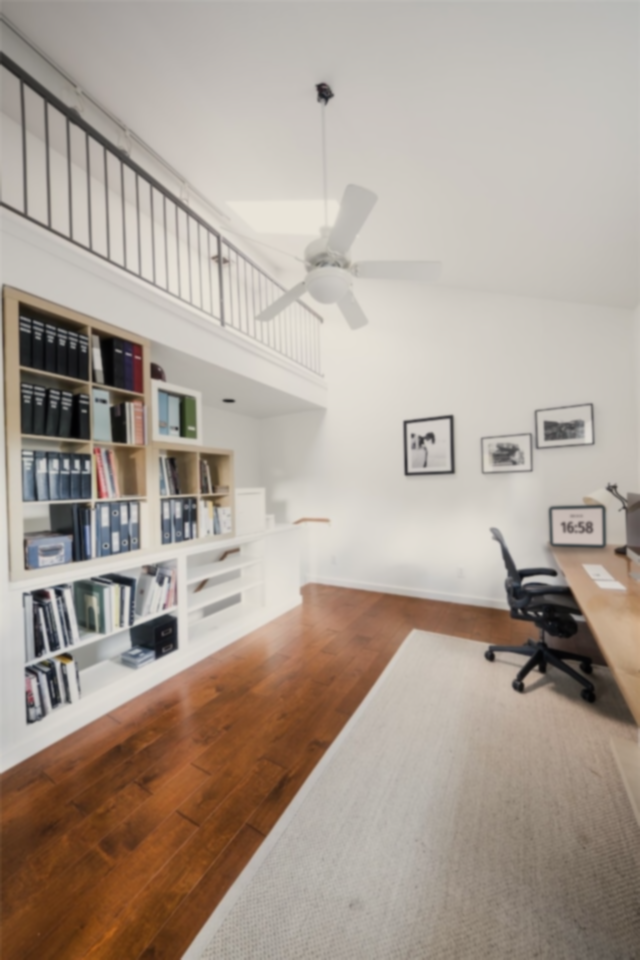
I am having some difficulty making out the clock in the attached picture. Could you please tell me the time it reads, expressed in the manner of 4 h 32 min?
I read 16 h 58 min
